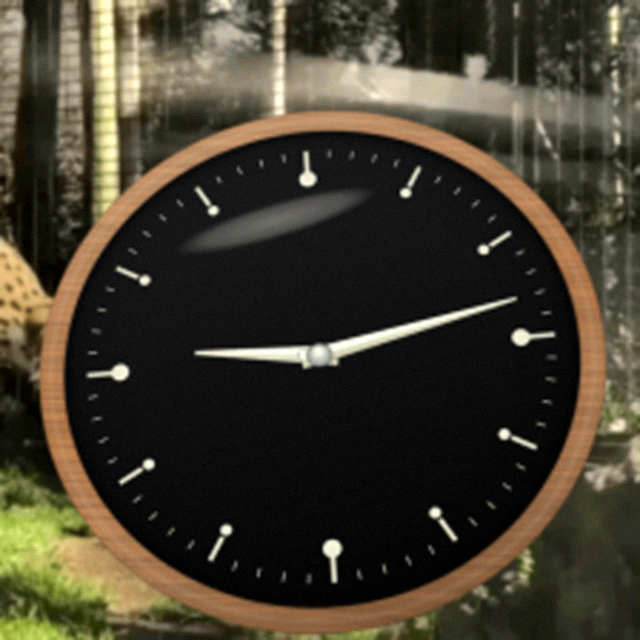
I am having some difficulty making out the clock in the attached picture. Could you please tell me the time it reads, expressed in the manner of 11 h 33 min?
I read 9 h 13 min
